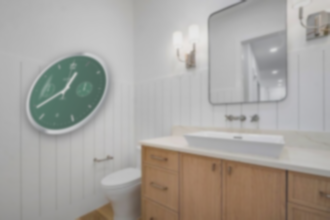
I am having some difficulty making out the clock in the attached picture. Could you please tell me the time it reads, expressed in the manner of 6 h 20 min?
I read 12 h 39 min
